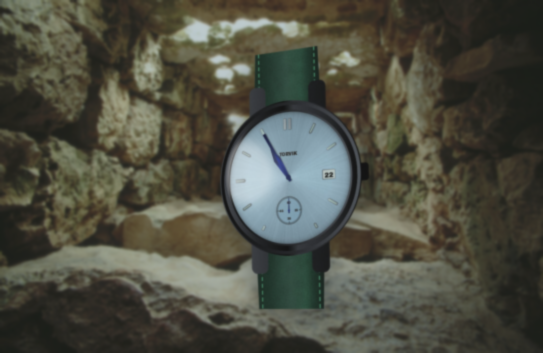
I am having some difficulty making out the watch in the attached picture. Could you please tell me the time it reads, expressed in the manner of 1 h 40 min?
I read 10 h 55 min
